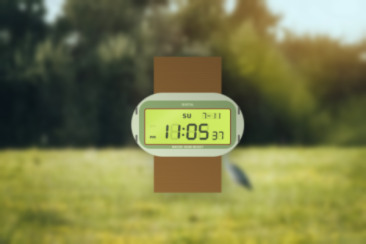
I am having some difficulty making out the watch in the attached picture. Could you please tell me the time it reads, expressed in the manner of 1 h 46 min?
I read 11 h 05 min
